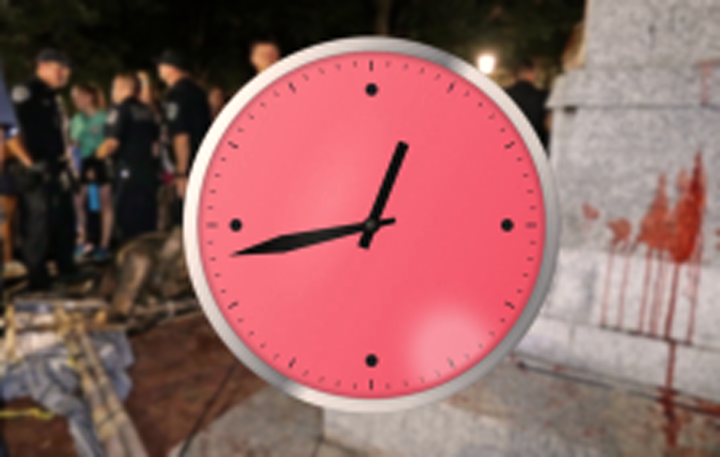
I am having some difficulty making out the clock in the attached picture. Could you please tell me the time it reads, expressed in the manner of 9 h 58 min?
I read 12 h 43 min
